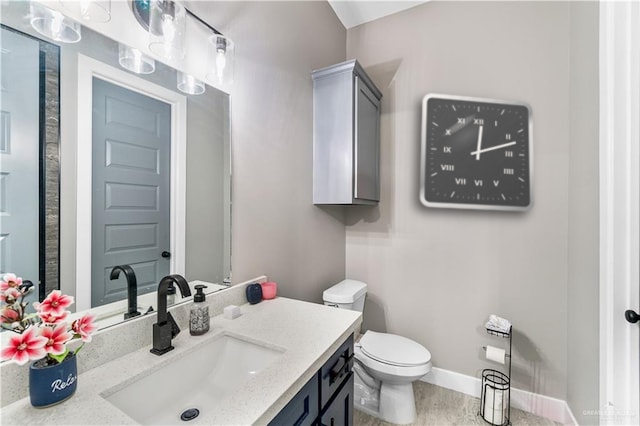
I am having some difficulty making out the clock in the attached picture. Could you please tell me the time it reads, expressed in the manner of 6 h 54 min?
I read 12 h 12 min
